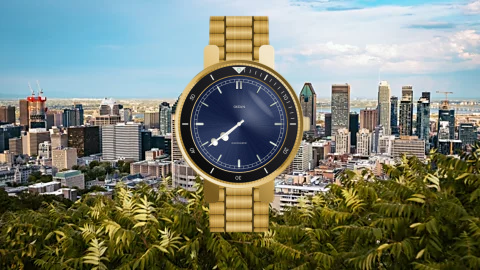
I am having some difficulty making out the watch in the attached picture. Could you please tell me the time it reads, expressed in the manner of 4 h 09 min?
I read 7 h 39 min
